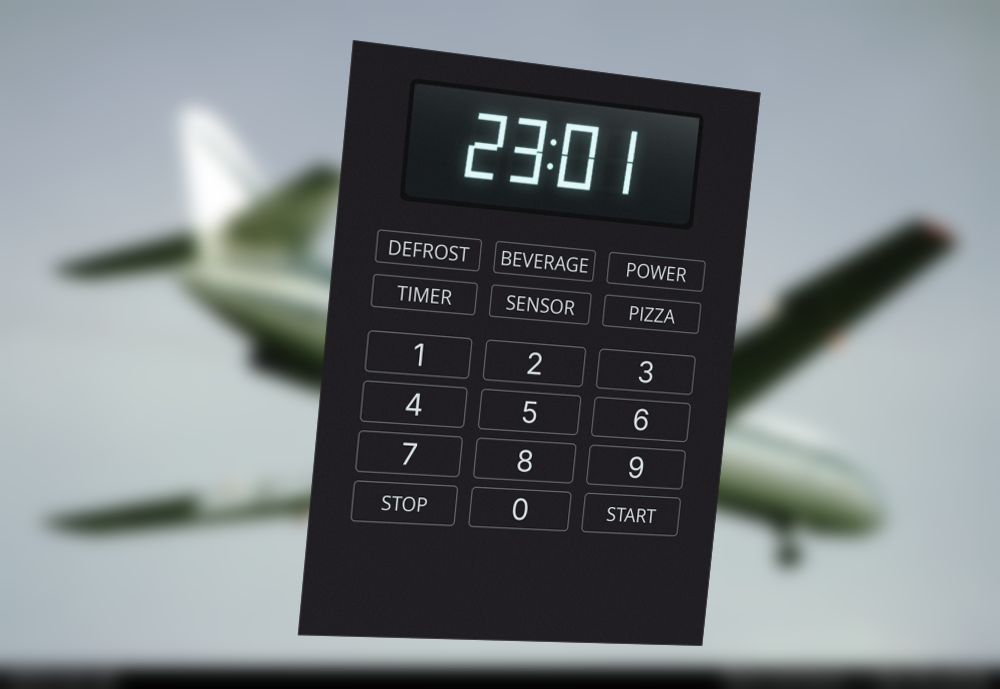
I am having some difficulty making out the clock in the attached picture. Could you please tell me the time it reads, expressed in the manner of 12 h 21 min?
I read 23 h 01 min
